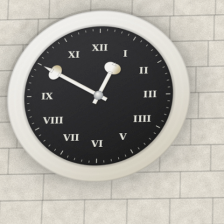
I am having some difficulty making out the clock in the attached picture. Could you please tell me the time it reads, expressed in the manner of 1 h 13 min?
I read 12 h 50 min
